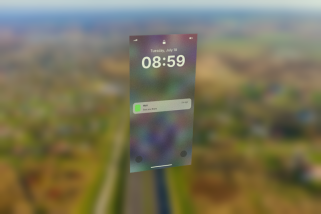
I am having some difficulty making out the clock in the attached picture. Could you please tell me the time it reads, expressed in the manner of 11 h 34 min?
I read 8 h 59 min
